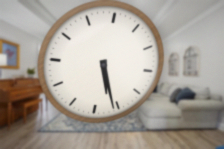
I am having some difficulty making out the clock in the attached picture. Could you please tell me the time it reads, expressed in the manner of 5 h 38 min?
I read 5 h 26 min
